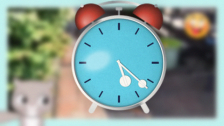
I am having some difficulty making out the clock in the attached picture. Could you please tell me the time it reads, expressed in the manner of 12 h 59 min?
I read 5 h 22 min
